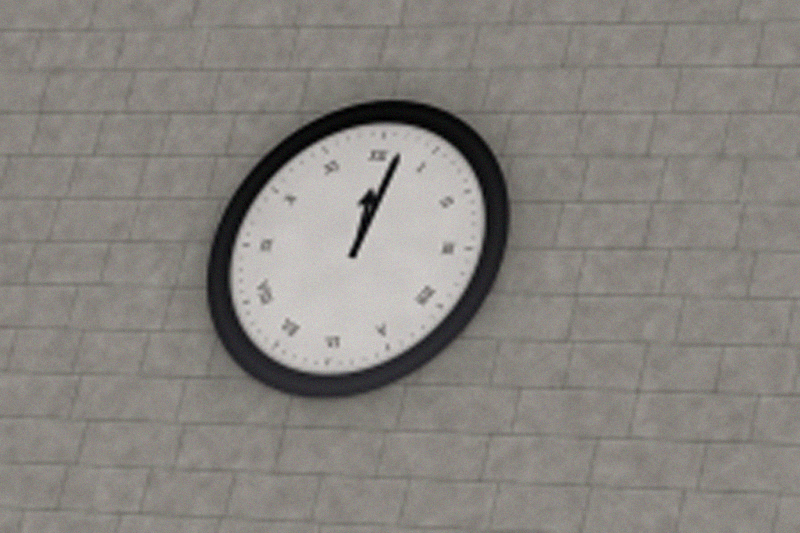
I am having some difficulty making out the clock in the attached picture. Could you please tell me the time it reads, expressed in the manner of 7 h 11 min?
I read 12 h 02 min
